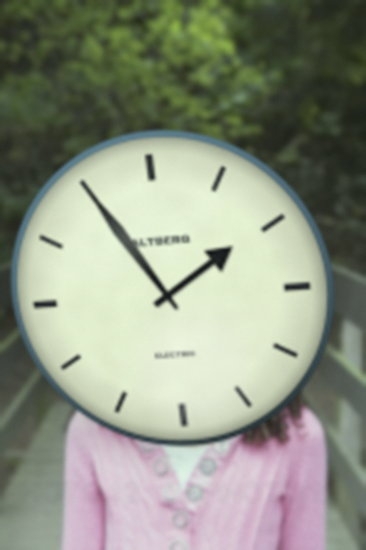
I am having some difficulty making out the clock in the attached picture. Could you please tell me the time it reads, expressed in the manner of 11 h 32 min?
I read 1 h 55 min
